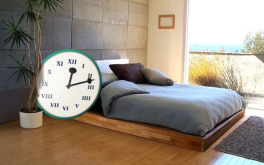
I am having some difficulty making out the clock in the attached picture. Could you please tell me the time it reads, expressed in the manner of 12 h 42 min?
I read 12 h 12 min
